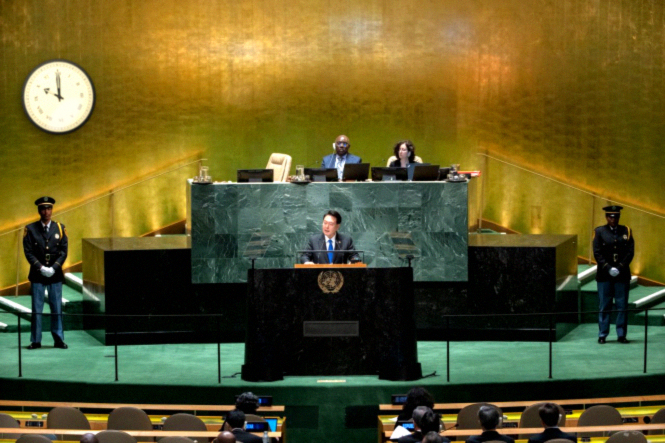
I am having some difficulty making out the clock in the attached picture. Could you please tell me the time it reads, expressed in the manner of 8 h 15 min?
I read 10 h 00 min
